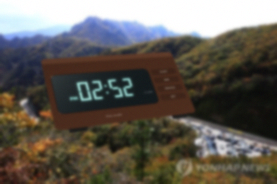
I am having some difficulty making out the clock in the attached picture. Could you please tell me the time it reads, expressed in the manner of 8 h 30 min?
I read 2 h 52 min
